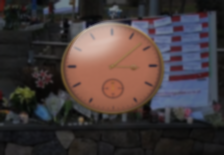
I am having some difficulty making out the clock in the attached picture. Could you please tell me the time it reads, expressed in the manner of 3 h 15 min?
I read 3 h 08 min
